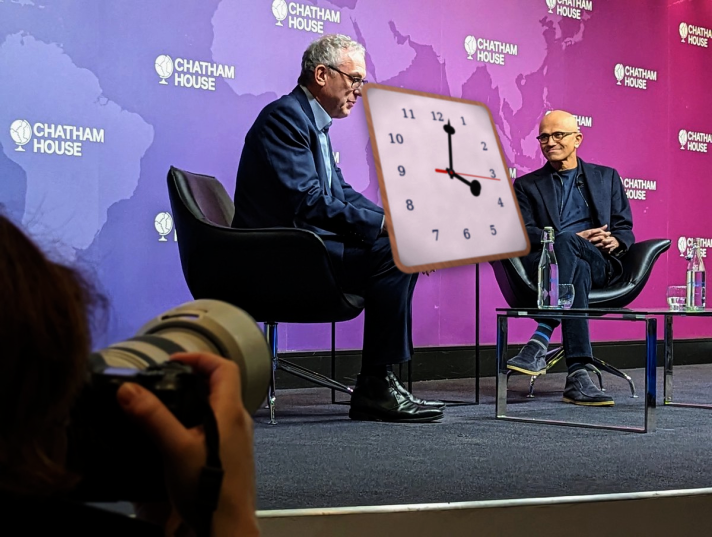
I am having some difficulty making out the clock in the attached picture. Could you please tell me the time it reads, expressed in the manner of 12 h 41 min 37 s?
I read 4 h 02 min 16 s
